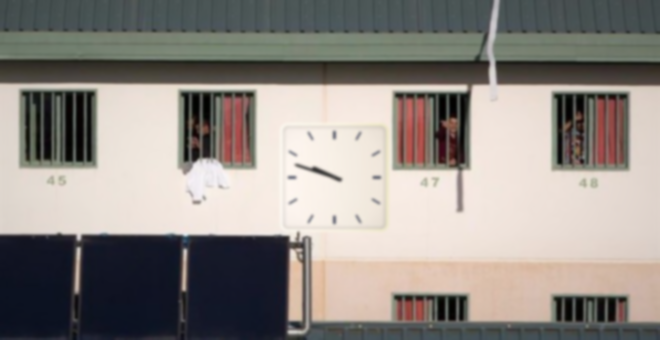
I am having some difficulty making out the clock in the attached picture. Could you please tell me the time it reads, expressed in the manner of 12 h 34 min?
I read 9 h 48 min
